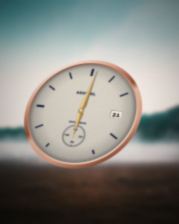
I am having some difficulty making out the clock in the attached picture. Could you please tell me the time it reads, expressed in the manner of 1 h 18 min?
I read 6 h 01 min
